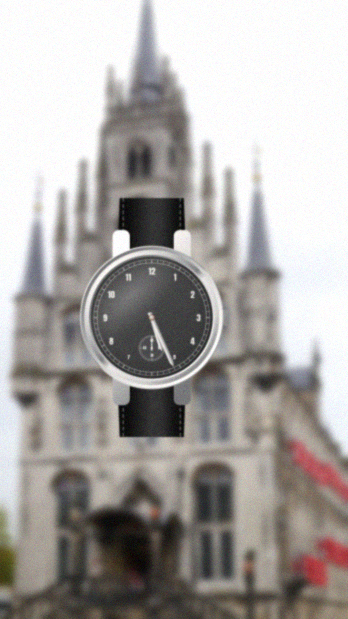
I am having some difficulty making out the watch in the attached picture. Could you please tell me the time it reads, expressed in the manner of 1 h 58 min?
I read 5 h 26 min
